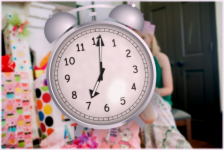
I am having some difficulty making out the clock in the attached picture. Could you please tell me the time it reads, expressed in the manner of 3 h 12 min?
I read 7 h 01 min
